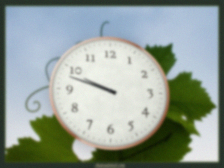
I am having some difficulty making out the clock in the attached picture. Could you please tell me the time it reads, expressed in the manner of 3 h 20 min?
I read 9 h 48 min
